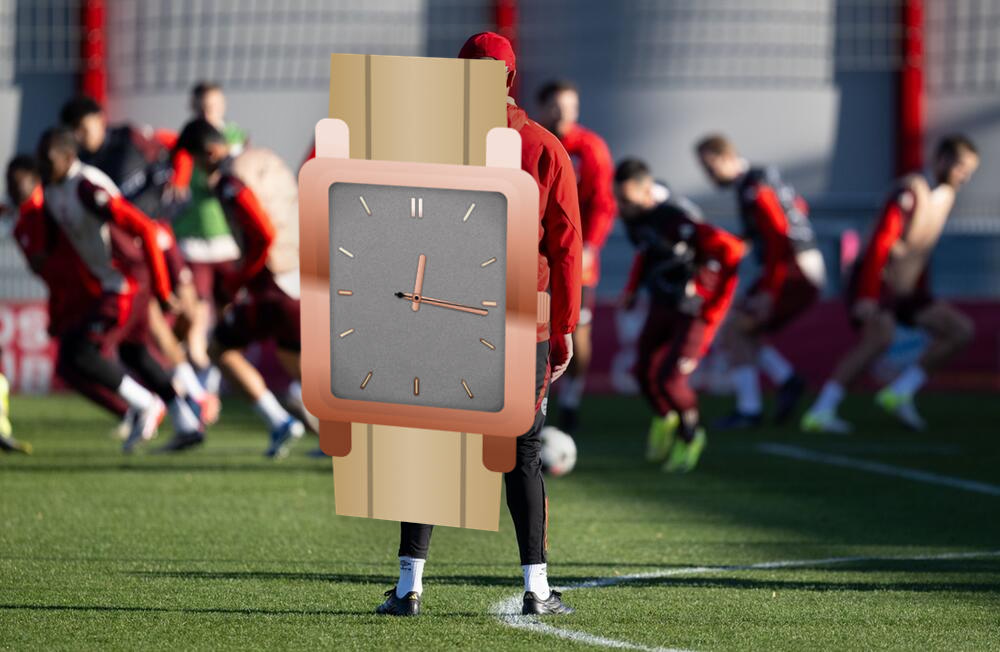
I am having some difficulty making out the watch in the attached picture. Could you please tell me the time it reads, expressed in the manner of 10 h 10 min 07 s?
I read 12 h 16 min 16 s
